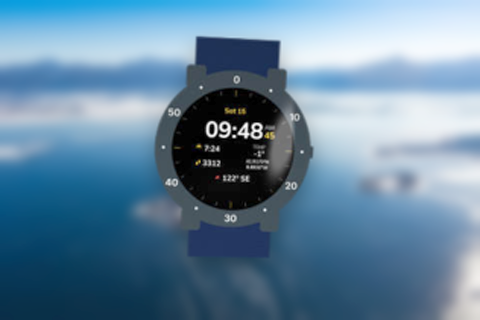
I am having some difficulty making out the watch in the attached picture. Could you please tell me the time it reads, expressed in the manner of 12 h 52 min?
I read 9 h 48 min
